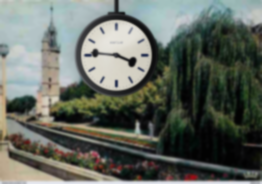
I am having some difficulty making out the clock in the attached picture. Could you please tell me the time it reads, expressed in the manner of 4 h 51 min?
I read 3 h 46 min
